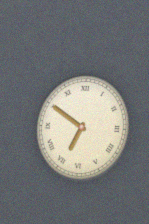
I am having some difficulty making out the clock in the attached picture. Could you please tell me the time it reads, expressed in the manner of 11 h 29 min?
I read 6 h 50 min
